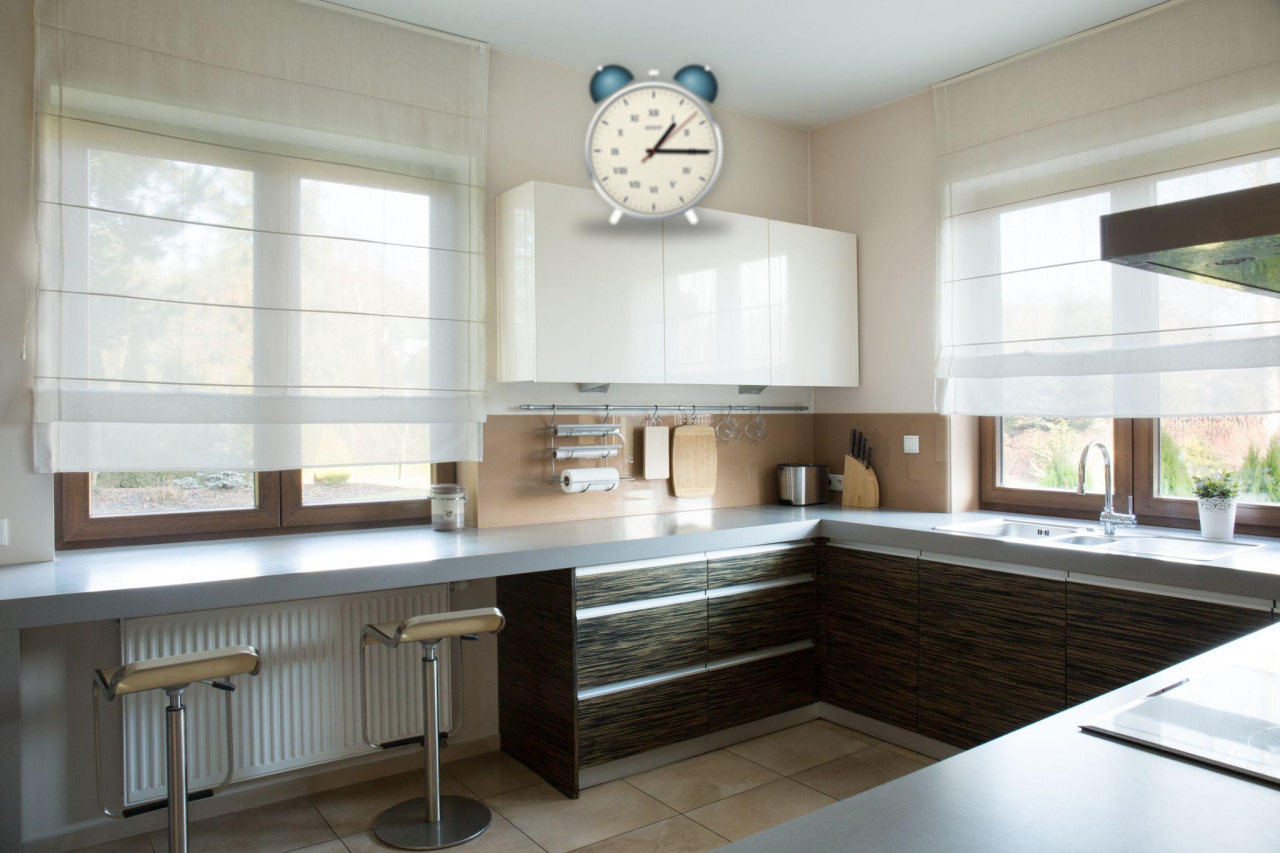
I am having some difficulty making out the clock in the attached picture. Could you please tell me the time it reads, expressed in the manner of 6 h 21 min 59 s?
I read 1 h 15 min 08 s
